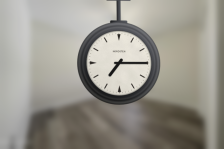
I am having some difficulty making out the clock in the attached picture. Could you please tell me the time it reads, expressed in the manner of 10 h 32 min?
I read 7 h 15 min
